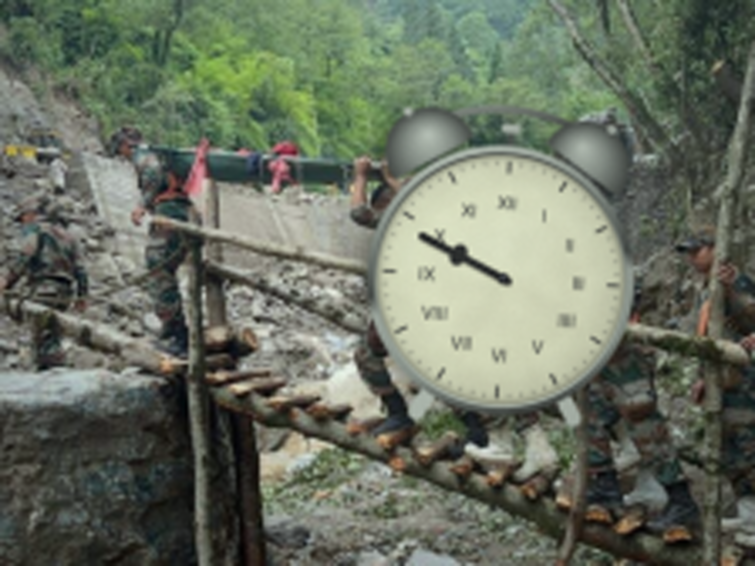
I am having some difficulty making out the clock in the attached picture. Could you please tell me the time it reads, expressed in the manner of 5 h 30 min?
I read 9 h 49 min
